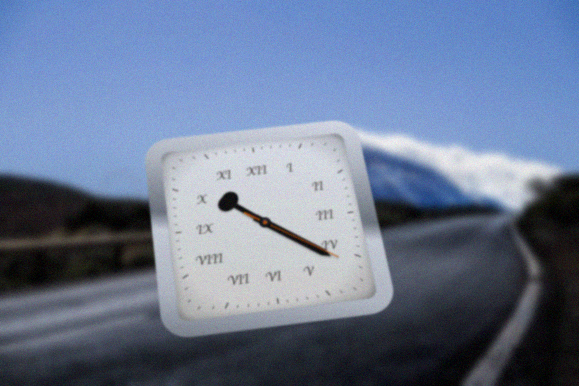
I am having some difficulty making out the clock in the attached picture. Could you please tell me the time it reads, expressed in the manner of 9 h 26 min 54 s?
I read 10 h 21 min 21 s
